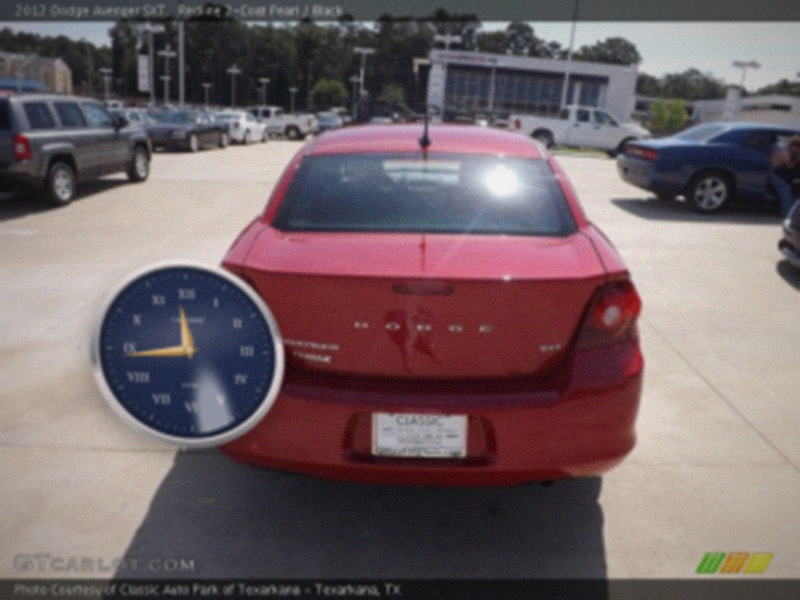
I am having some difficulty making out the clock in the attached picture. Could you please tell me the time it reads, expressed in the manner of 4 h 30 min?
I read 11 h 44 min
